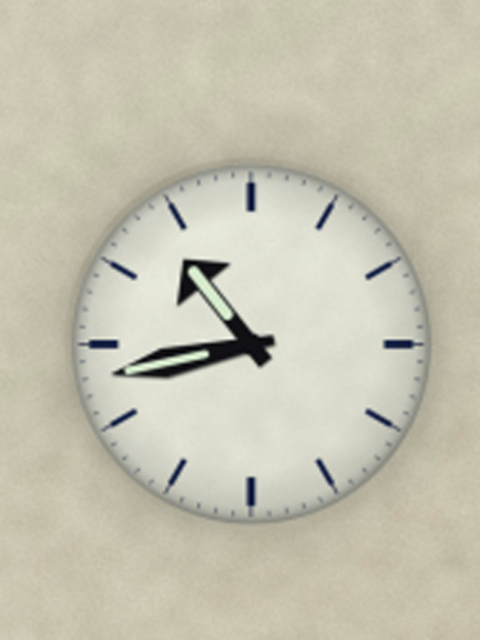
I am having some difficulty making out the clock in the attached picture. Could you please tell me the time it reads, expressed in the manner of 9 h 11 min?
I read 10 h 43 min
